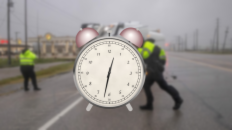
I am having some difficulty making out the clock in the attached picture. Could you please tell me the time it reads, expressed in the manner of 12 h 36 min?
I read 12 h 32 min
